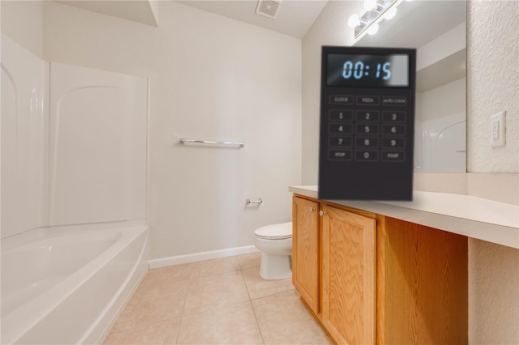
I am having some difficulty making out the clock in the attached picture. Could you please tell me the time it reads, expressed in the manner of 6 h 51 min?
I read 0 h 15 min
